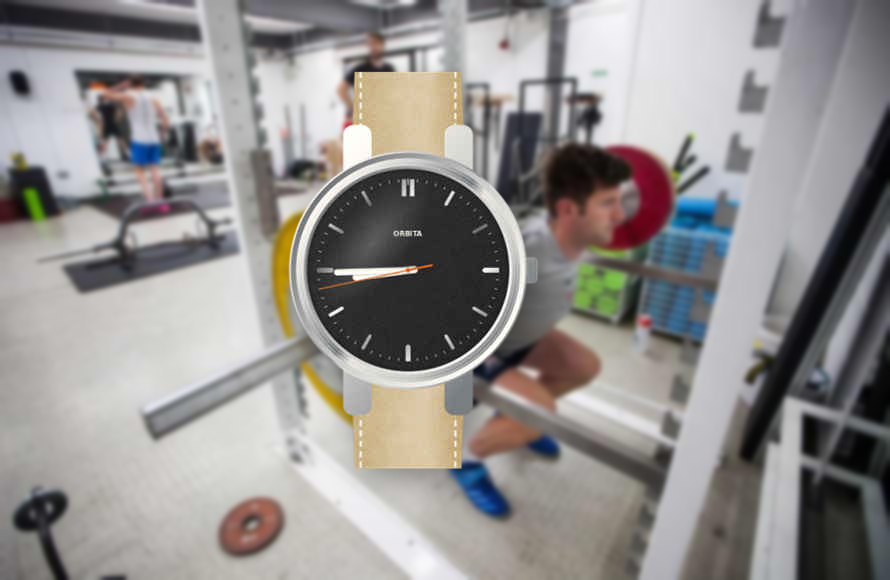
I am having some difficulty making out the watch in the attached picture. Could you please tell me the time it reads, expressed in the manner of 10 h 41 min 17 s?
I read 8 h 44 min 43 s
